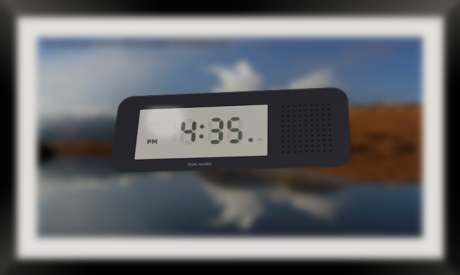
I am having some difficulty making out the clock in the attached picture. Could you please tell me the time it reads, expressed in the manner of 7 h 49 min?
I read 4 h 35 min
